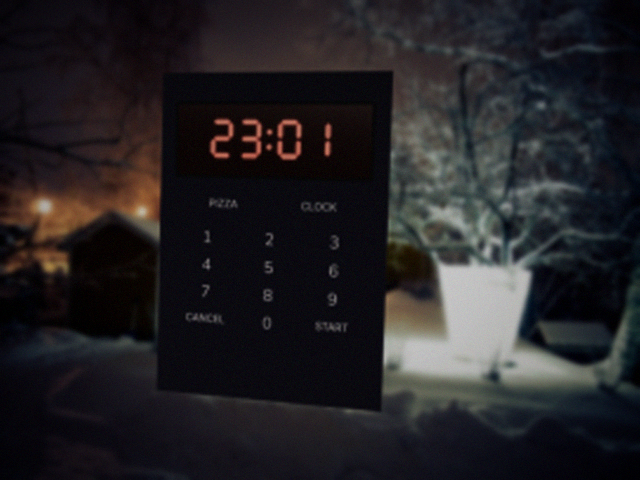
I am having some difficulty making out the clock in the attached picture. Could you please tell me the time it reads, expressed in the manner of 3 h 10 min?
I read 23 h 01 min
